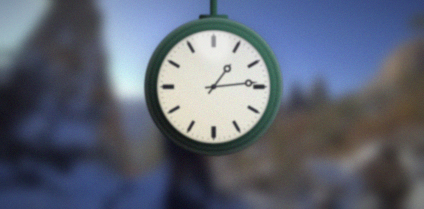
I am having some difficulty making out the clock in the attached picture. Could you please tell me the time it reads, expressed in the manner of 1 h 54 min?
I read 1 h 14 min
